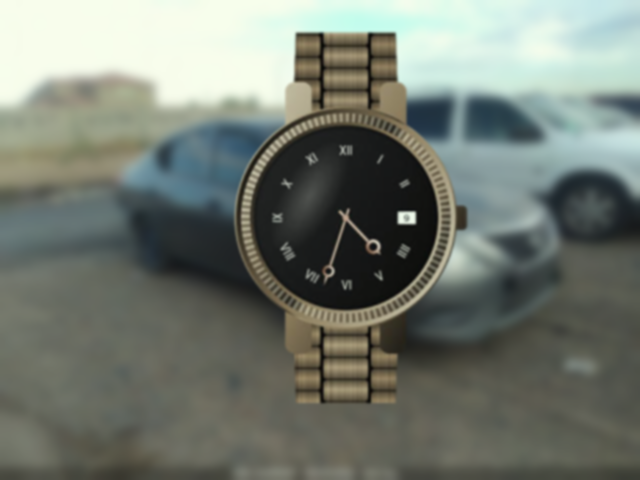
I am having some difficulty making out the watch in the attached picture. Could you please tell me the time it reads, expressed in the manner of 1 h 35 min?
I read 4 h 33 min
